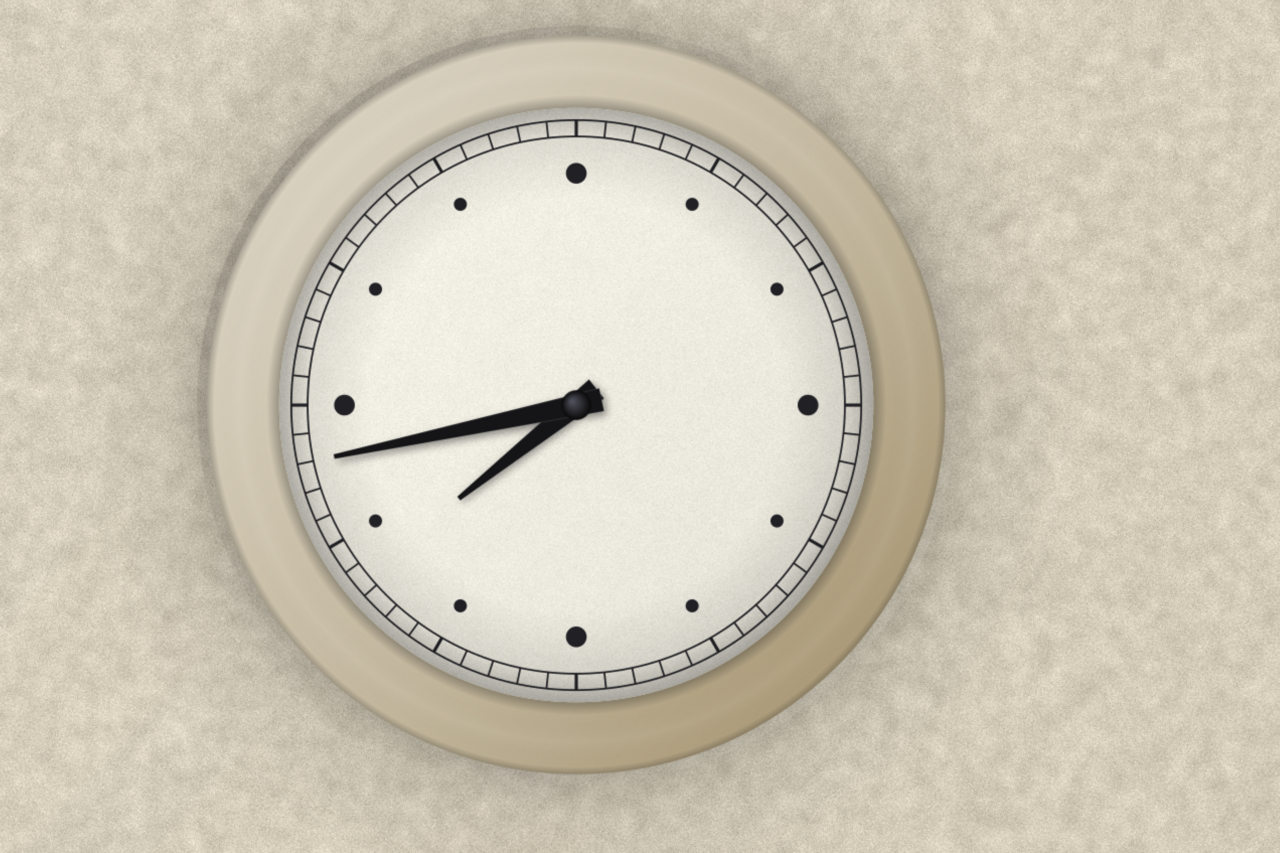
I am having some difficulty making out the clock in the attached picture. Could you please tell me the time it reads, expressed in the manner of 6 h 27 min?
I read 7 h 43 min
